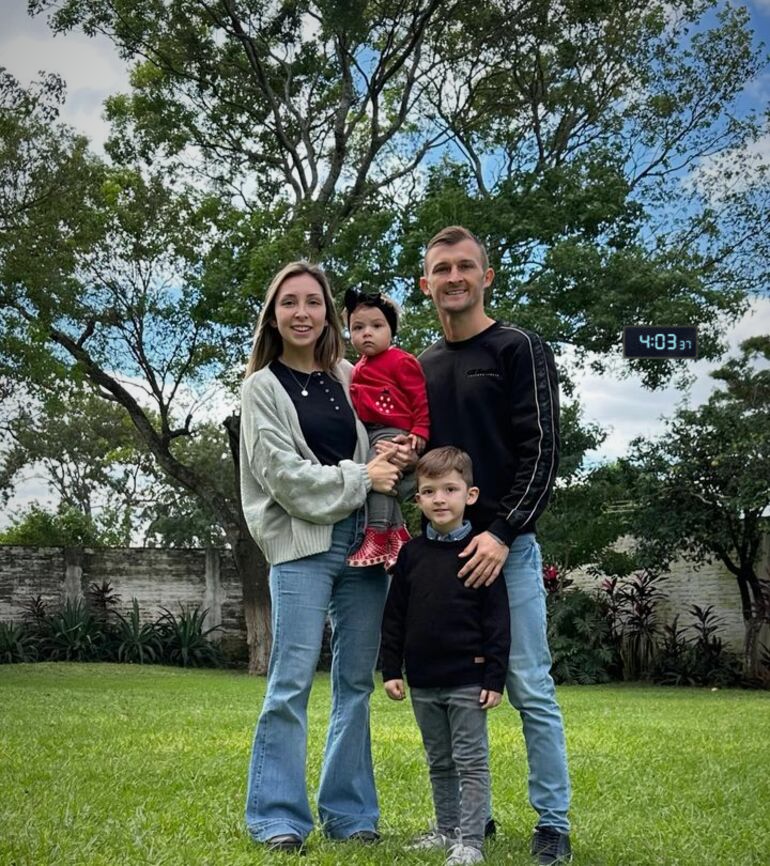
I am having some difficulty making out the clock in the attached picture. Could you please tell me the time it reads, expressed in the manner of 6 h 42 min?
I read 4 h 03 min
